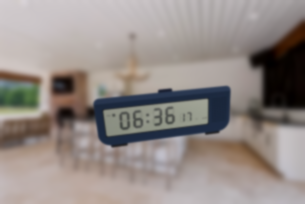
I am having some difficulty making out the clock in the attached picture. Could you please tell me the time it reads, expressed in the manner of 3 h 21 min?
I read 6 h 36 min
